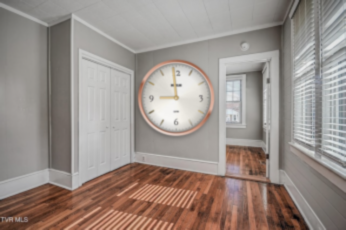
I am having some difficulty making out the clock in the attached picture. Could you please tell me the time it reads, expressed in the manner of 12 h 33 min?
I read 8 h 59 min
